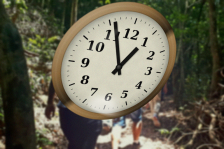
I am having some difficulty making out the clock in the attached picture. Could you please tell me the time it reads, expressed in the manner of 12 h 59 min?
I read 12 h 56 min
